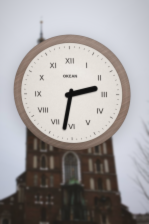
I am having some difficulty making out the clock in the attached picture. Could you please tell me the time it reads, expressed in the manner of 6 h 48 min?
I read 2 h 32 min
